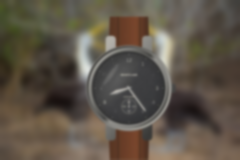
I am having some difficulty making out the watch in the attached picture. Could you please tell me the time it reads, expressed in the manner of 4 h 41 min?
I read 8 h 24 min
